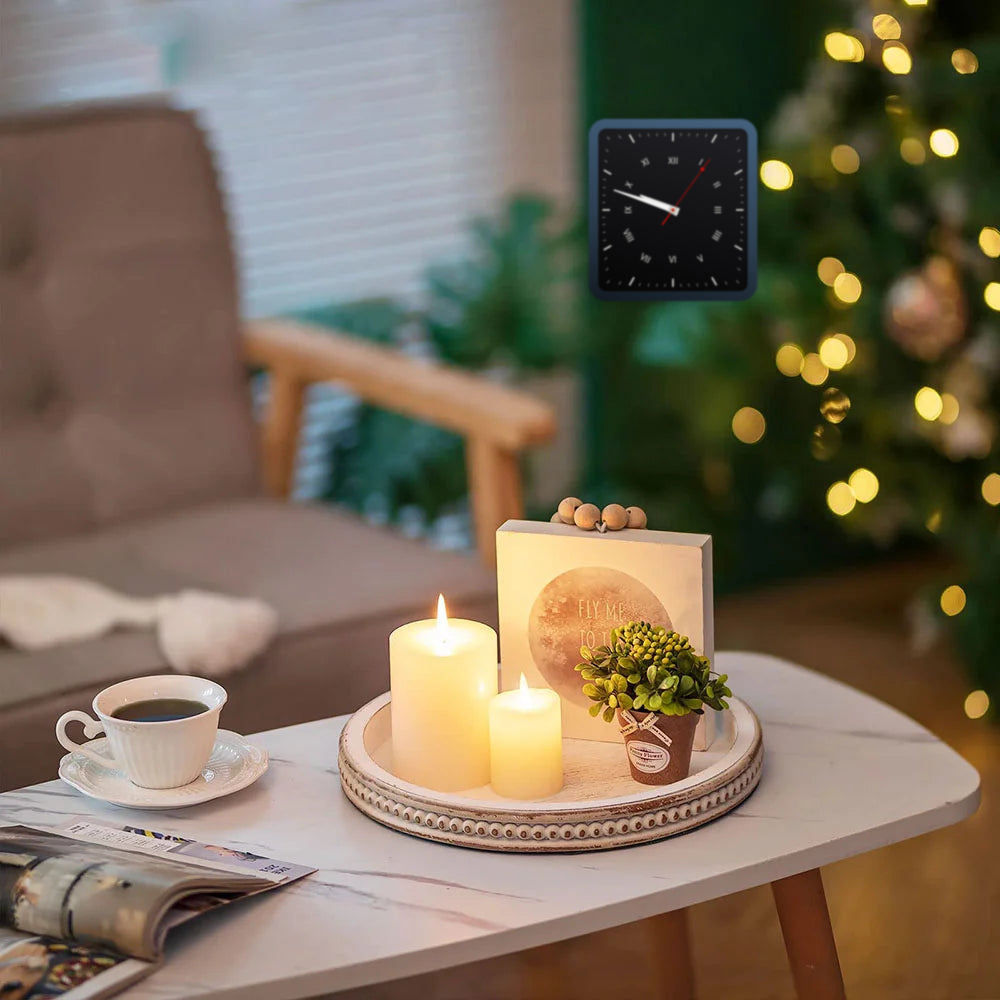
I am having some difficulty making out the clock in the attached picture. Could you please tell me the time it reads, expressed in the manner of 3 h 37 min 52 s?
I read 9 h 48 min 06 s
